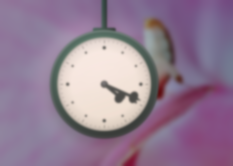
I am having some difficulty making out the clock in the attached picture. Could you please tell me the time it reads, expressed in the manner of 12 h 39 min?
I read 4 h 19 min
